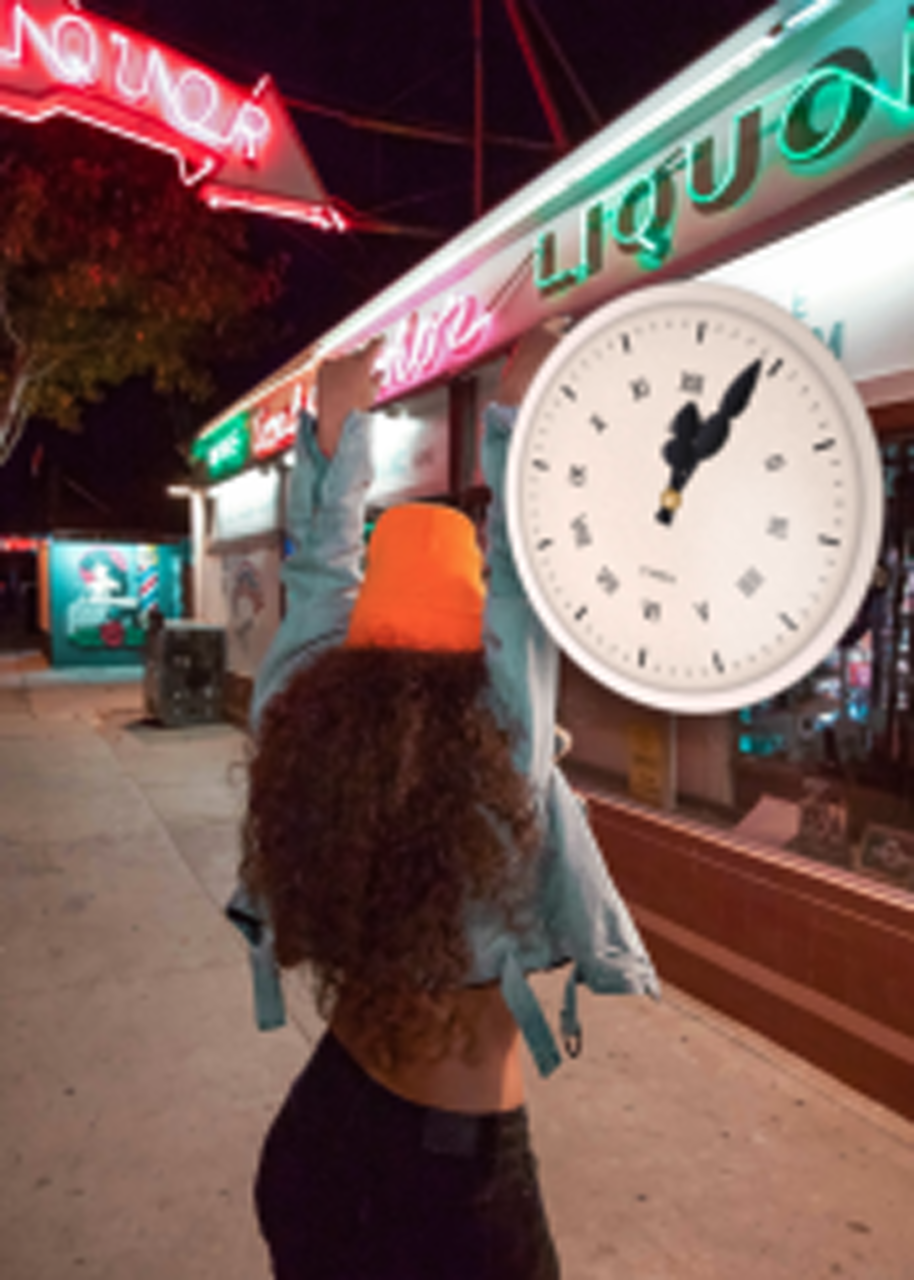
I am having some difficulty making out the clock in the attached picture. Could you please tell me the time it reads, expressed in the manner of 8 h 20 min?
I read 12 h 04 min
